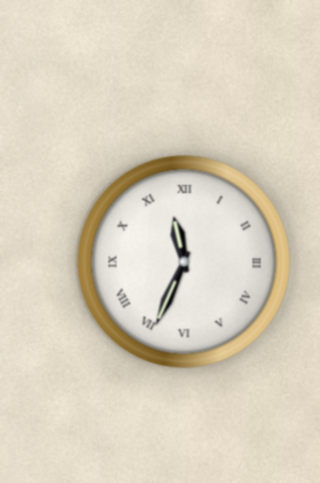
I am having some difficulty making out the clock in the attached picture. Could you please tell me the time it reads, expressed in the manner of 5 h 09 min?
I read 11 h 34 min
